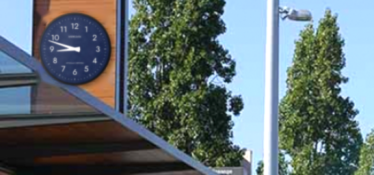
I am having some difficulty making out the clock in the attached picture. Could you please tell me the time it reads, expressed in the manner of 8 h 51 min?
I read 8 h 48 min
